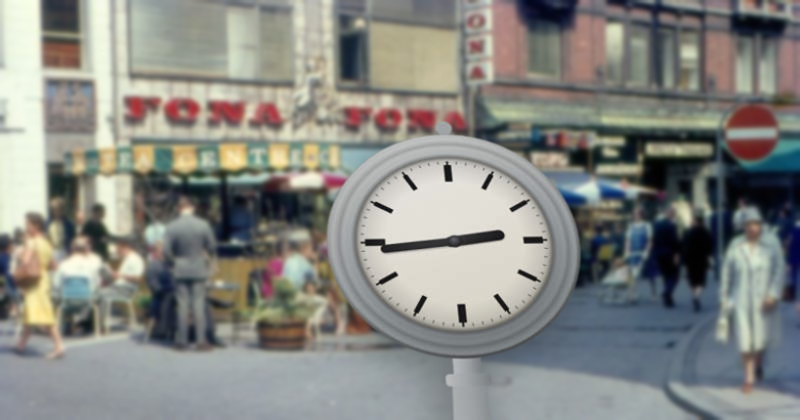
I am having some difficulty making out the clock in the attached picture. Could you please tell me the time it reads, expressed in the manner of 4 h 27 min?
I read 2 h 44 min
